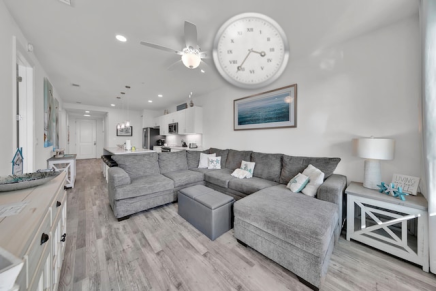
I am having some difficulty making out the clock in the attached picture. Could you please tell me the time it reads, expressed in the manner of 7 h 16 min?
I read 3 h 36 min
